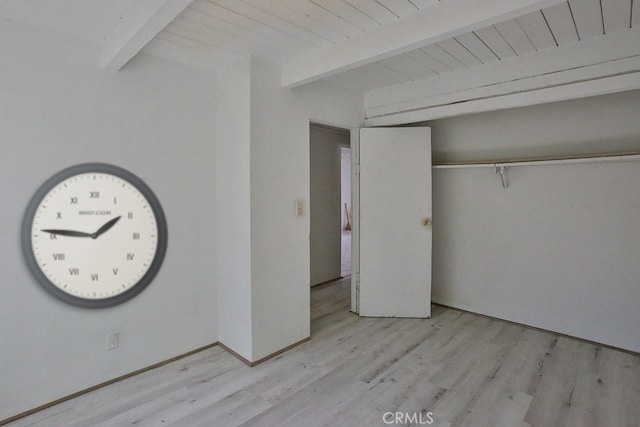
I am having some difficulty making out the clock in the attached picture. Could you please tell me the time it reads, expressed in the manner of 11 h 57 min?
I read 1 h 46 min
